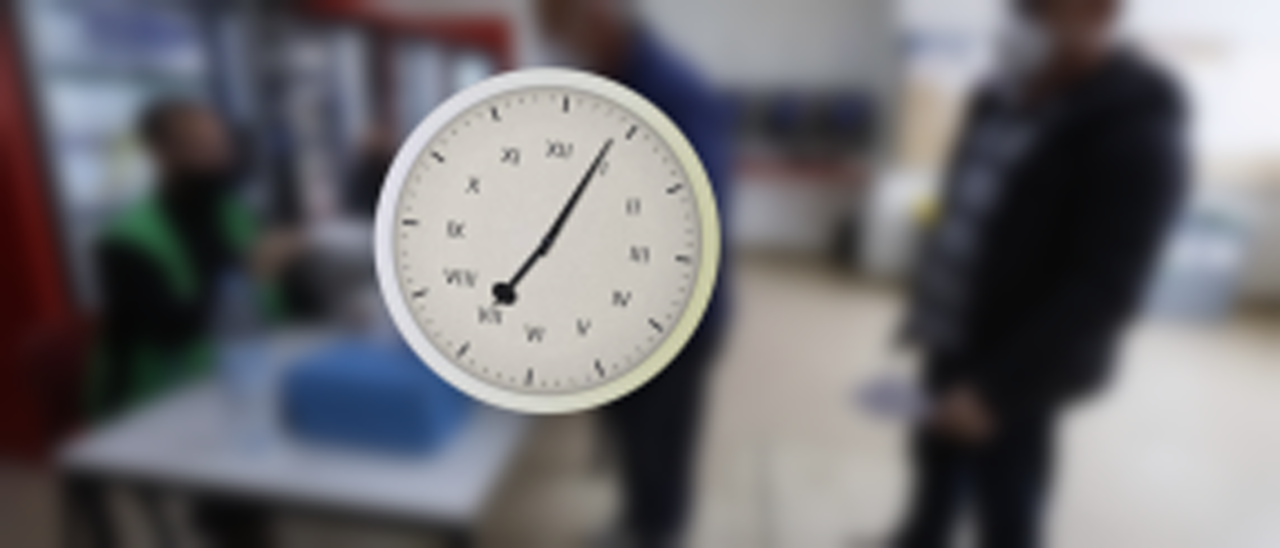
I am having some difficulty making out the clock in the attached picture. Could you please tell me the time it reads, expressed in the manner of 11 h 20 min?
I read 7 h 04 min
